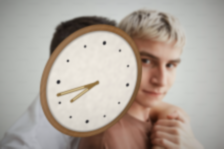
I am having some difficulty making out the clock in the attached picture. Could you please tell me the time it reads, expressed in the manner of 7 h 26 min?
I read 7 h 42 min
